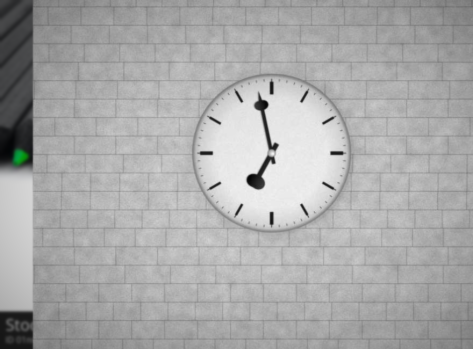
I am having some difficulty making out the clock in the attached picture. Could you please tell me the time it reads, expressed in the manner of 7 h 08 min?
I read 6 h 58 min
